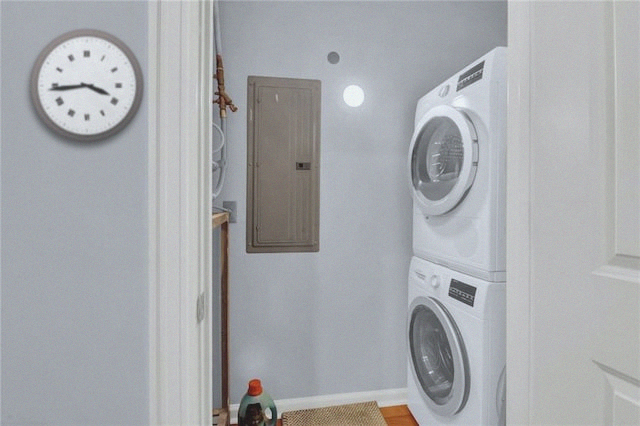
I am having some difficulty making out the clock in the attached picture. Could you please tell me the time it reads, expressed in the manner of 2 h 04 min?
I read 3 h 44 min
